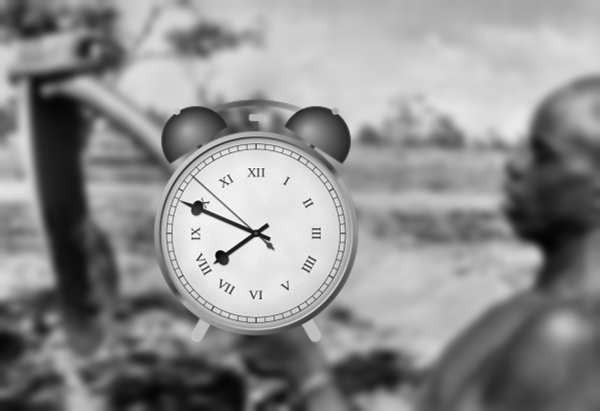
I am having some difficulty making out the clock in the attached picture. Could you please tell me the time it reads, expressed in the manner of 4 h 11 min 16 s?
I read 7 h 48 min 52 s
